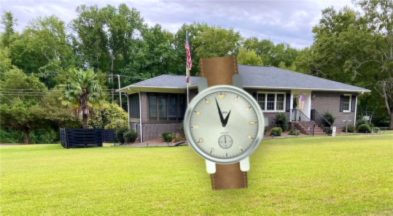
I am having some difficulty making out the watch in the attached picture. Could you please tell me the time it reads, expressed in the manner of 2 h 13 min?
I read 12 h 58 min
